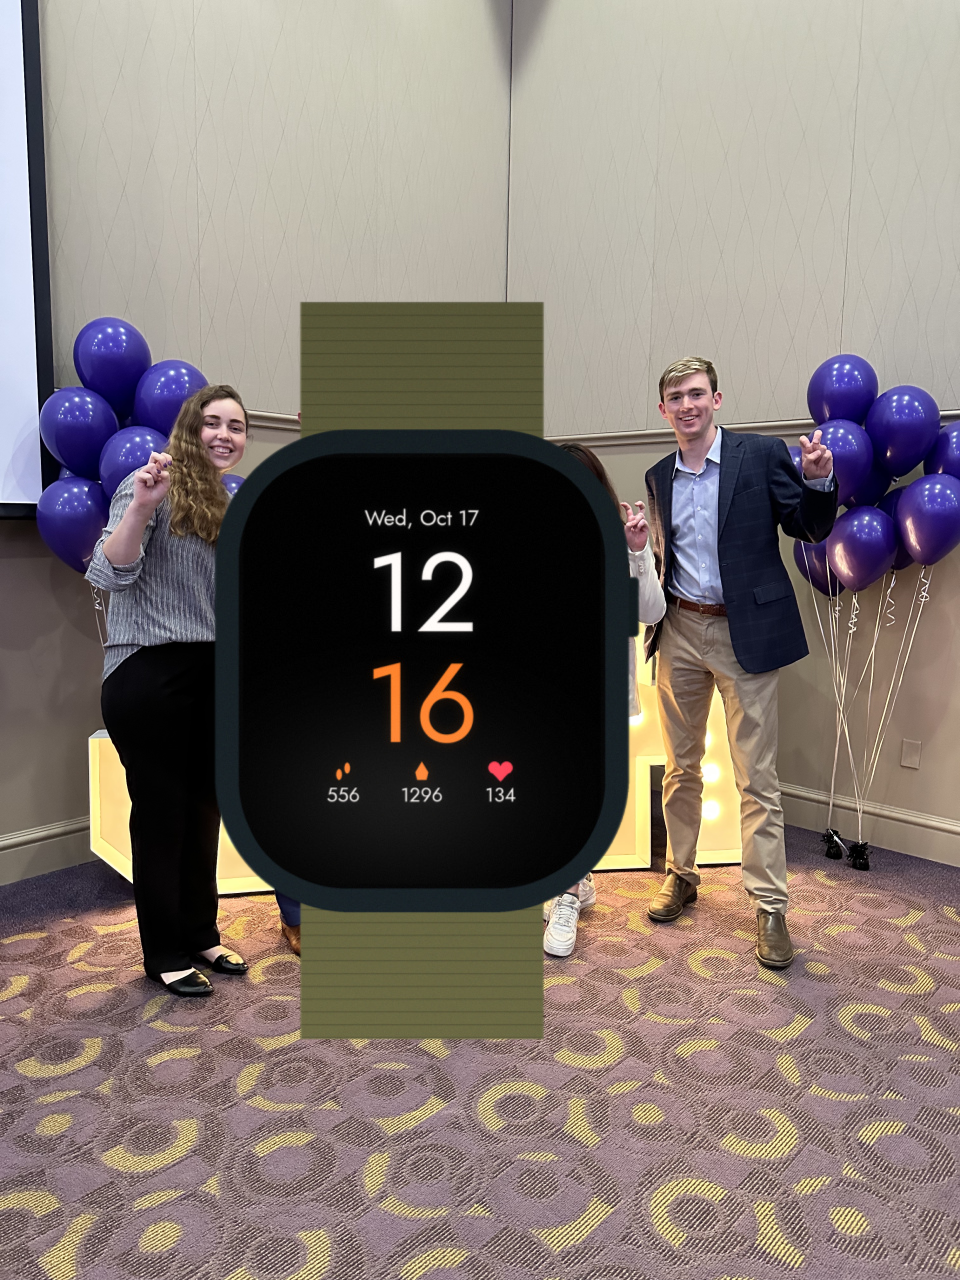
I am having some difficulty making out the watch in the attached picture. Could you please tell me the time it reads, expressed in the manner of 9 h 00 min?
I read 12 h 16 min
